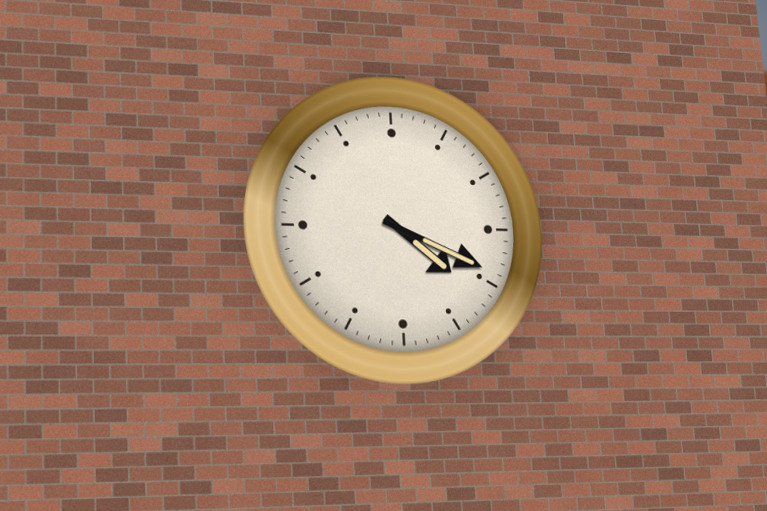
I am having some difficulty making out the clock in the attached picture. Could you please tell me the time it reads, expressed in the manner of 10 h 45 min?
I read 4 h 19 min
